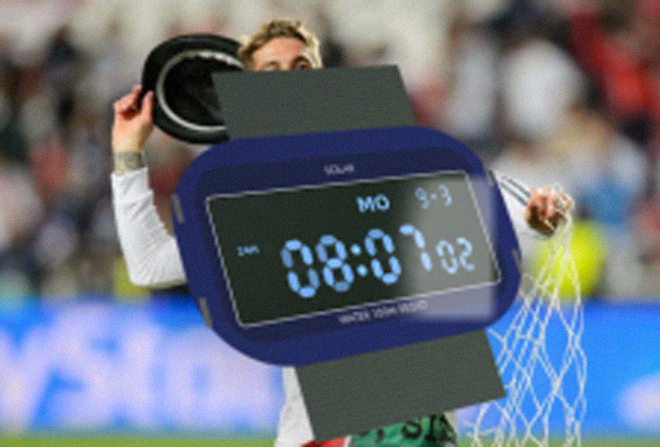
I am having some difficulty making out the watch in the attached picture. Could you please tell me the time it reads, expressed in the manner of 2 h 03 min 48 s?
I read 8 h 07 min 02 s
